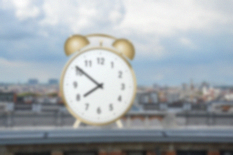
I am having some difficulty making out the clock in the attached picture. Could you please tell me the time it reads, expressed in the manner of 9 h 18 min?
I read 7 h 51 min
